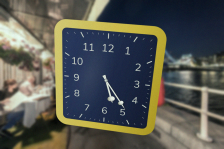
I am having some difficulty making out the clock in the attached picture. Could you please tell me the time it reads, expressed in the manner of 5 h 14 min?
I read 5 h 24 min
